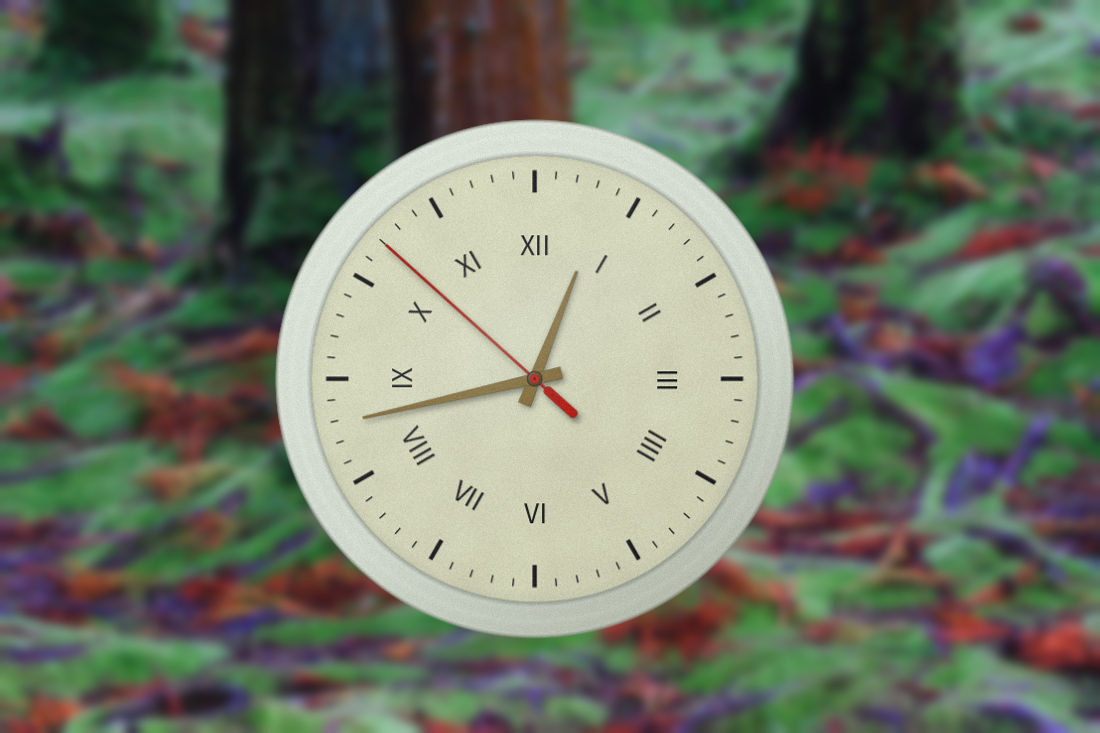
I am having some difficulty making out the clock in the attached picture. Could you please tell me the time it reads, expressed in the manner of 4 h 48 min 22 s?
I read 12 h 42 min 52 s
